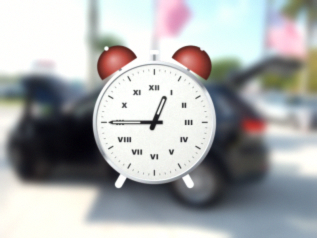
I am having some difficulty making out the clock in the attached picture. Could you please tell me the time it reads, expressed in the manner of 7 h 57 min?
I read 12 h 45 min
